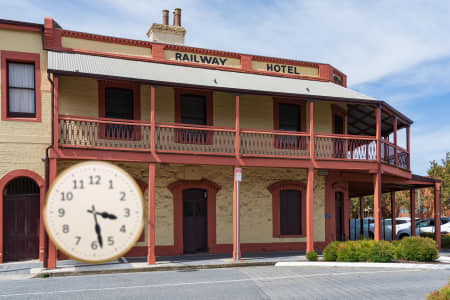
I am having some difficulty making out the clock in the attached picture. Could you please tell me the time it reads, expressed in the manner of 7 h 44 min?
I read 3 h 28 min
